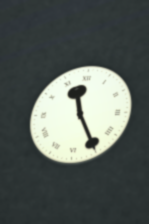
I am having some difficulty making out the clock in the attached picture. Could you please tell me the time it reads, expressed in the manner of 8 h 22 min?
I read 11 h 25 min
